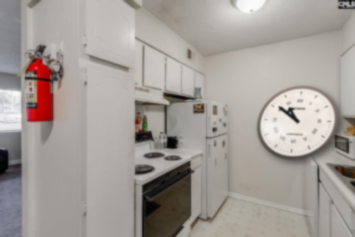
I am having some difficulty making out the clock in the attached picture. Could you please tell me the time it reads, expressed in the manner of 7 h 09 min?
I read 10 h 51 min
